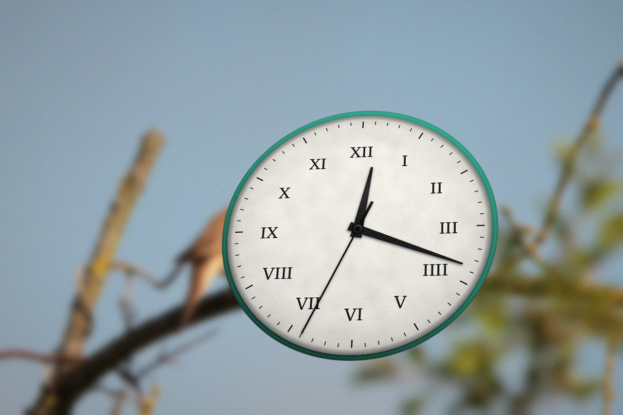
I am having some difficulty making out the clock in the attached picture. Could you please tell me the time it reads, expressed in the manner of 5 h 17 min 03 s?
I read 12 h 18 min 34 s
